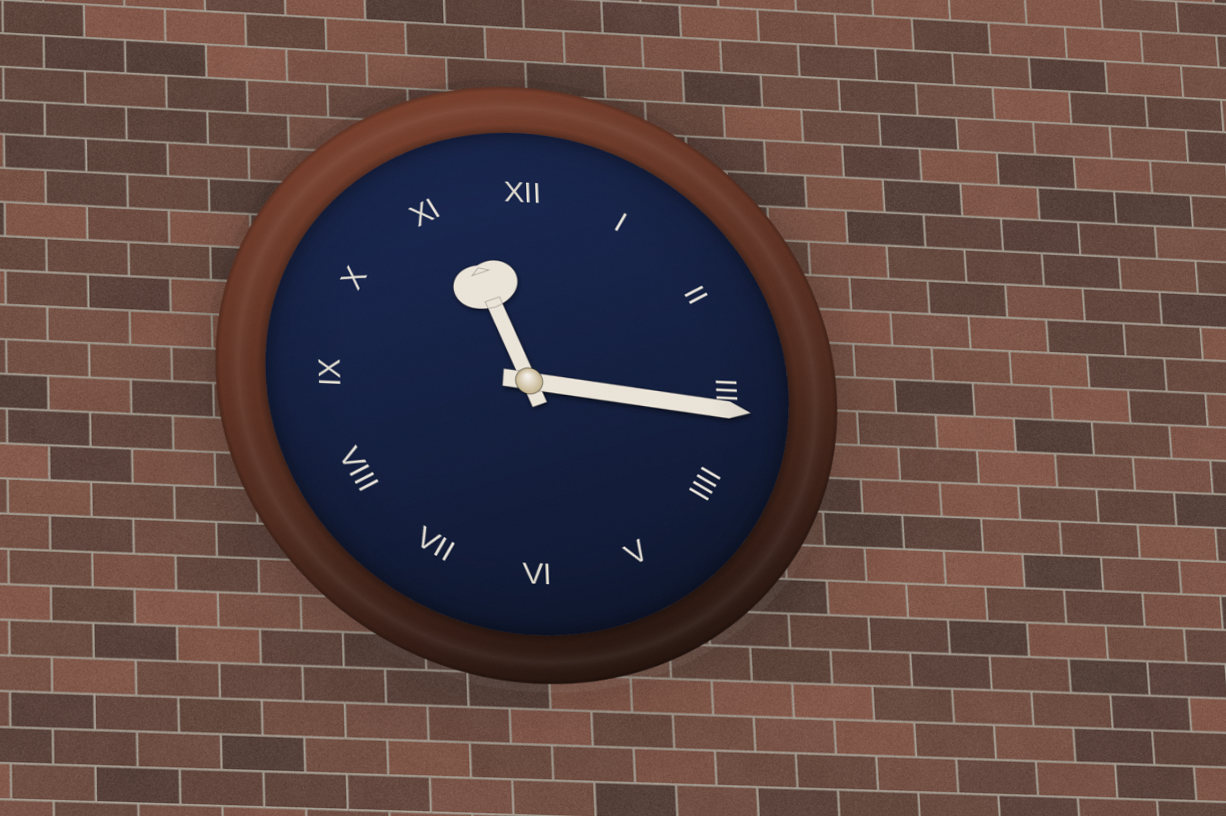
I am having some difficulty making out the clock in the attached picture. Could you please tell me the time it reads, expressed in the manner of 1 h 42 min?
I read 11 h 16 min
